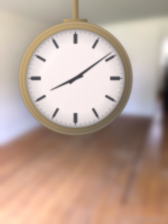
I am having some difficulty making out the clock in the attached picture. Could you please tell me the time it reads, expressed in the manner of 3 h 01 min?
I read 8 h 09 min
